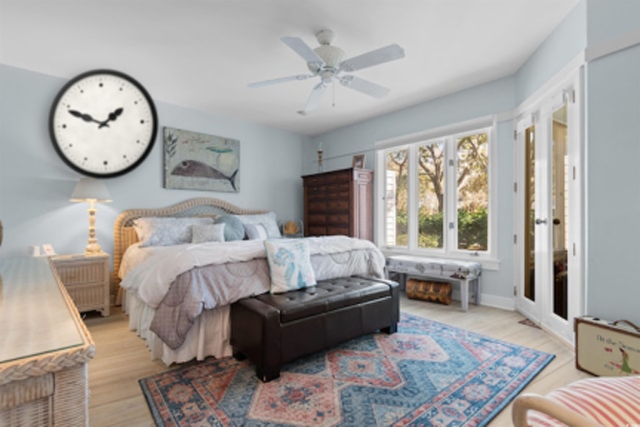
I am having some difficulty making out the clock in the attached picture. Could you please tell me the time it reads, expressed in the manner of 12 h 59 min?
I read 1 h 49 min
